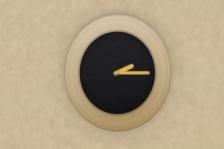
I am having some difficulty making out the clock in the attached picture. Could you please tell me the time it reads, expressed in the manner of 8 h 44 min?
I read 2 h 15 min
